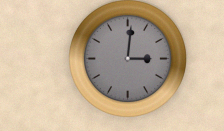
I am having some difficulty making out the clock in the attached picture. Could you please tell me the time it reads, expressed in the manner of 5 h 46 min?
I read 3 h 01 min
